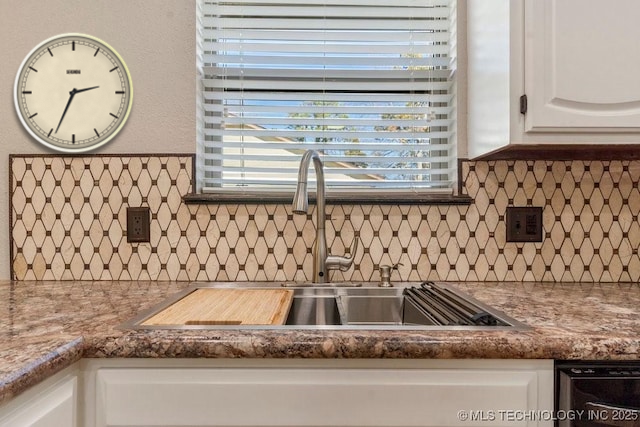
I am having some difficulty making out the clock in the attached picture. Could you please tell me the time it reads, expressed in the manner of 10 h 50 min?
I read 2 h 34 min
